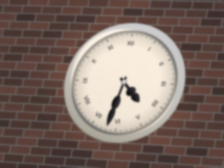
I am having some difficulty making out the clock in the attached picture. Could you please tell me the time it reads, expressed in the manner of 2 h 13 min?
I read 4 h 32 min
